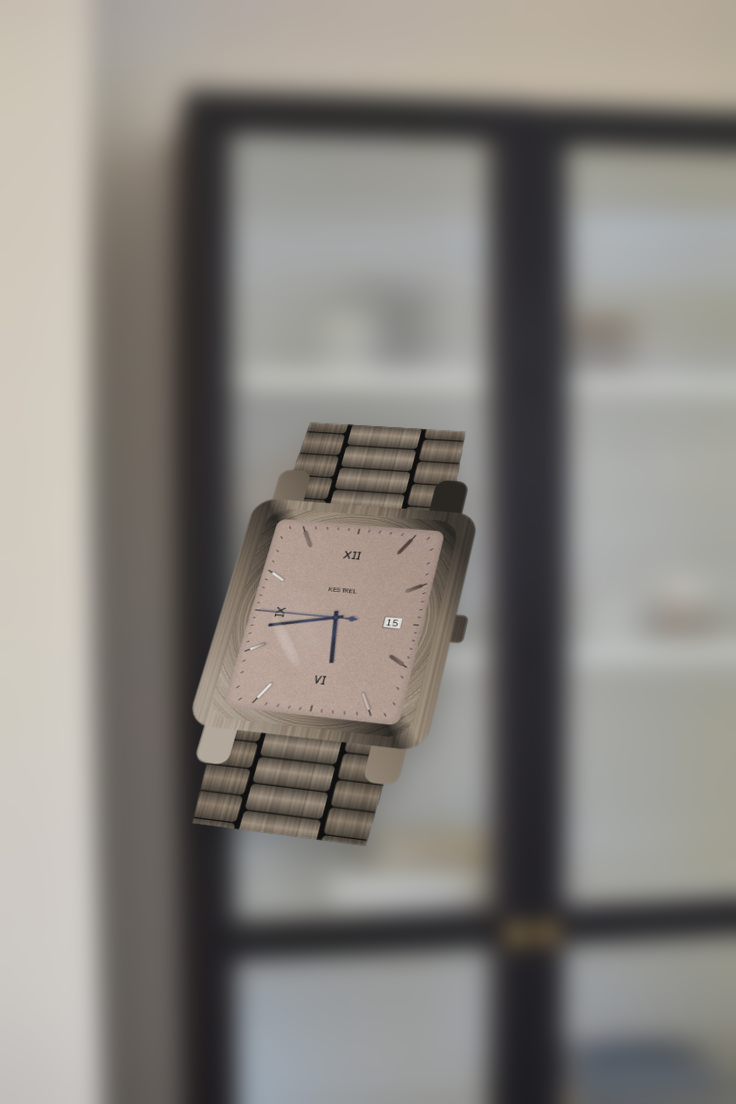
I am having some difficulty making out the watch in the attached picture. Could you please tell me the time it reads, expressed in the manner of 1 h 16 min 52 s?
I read 5 h 42 min 45 s
